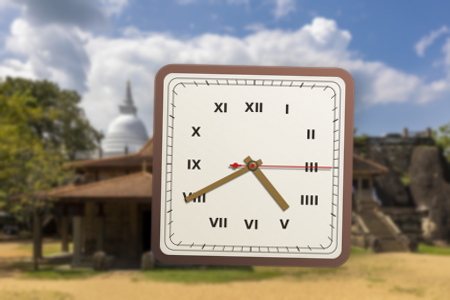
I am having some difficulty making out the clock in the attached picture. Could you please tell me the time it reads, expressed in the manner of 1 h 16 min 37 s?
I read 4 h 40 min 15 s
